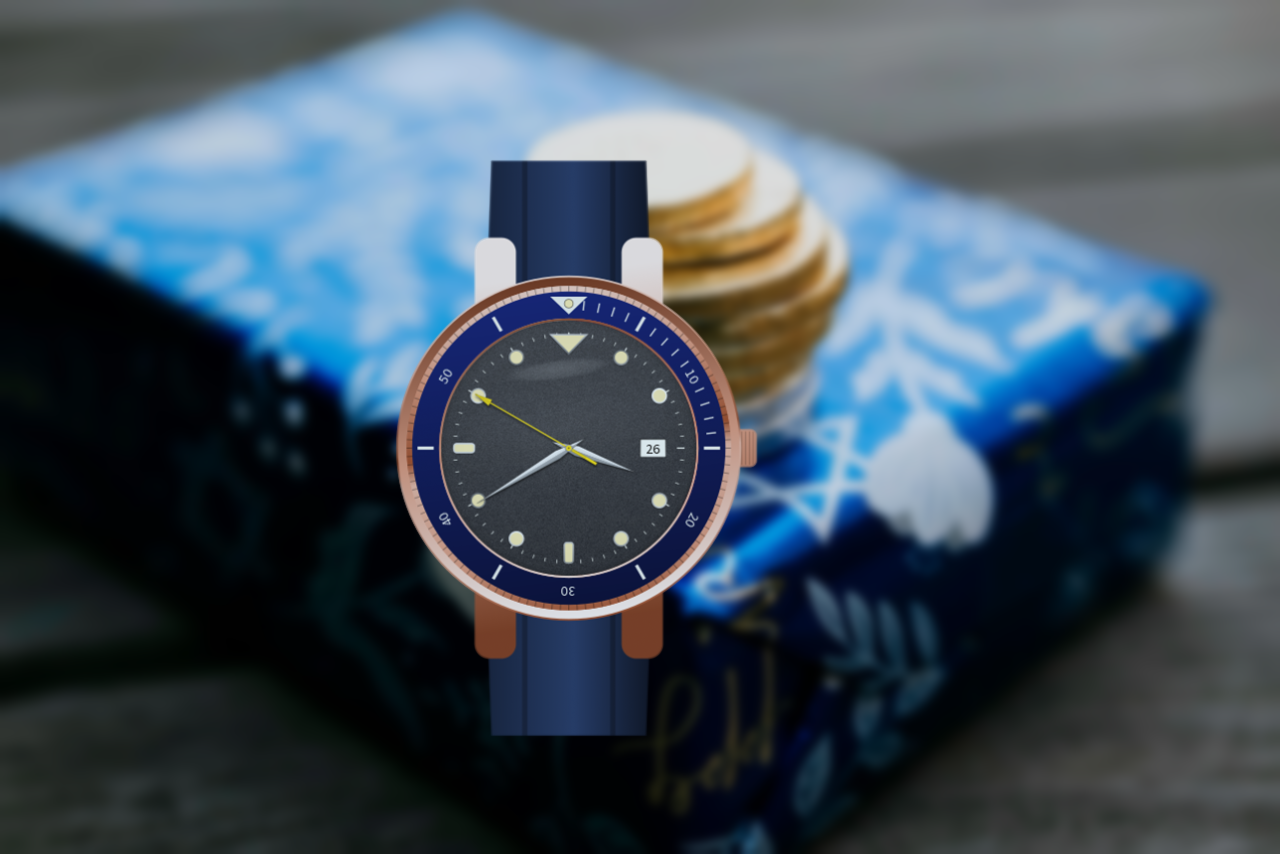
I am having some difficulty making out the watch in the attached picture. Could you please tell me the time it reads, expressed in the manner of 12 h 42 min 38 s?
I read 3 h 39 min 50 s
